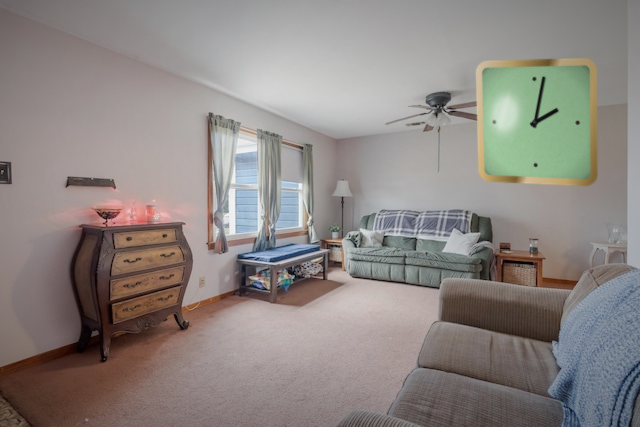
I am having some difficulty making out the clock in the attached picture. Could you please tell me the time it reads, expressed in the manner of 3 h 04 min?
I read 2 h 02 min
